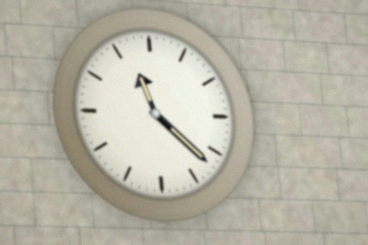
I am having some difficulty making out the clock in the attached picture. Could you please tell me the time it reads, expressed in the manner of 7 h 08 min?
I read 11 h 22 min
